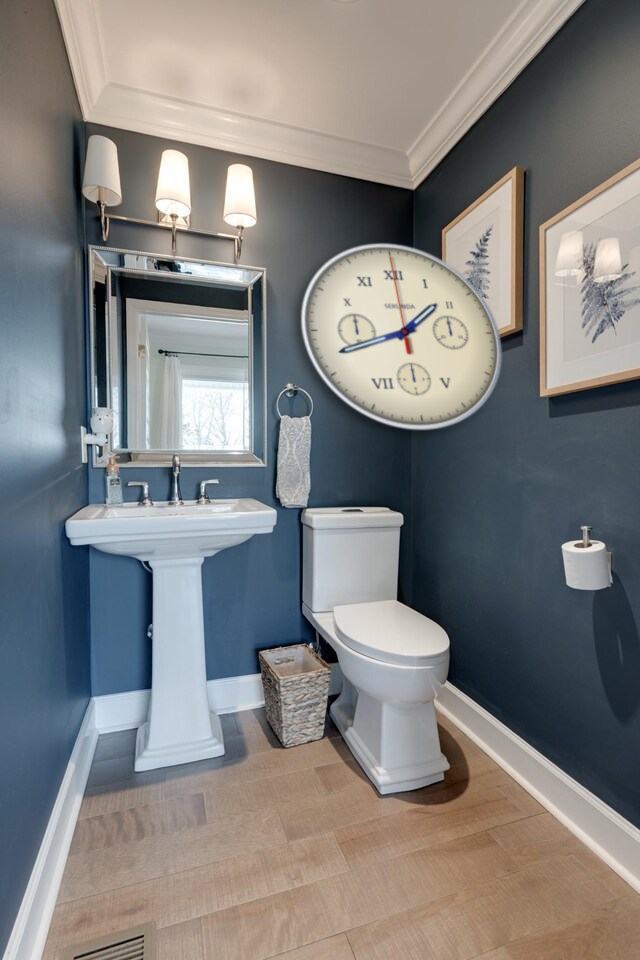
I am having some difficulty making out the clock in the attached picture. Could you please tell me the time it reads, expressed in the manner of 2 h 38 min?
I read 1 h 42 min
